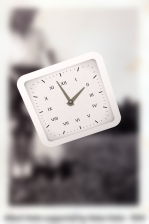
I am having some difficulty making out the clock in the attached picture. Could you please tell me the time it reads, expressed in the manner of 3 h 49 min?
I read 1 h 58 min
